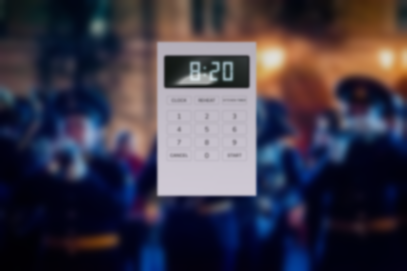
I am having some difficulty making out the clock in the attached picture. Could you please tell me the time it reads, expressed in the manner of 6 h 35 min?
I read 8 h 20 min
